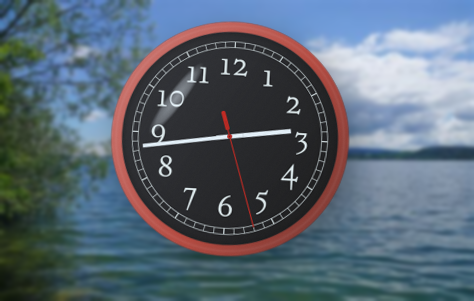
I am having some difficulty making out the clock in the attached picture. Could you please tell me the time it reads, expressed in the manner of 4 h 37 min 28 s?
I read 2 h 43 min 27 s
